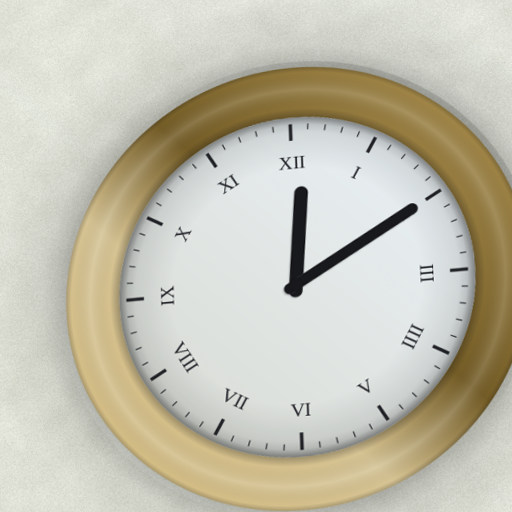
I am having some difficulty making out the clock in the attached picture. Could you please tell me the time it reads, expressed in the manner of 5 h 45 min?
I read 12 h 10 min
